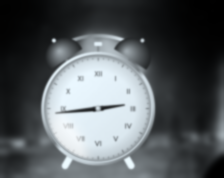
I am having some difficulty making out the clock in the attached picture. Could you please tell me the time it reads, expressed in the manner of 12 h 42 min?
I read 2 h 44 min
